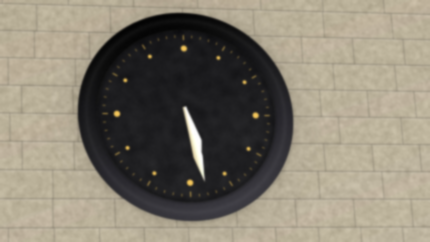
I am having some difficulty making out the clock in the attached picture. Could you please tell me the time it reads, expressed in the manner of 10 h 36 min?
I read 5 h 28 min
